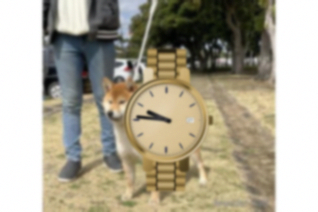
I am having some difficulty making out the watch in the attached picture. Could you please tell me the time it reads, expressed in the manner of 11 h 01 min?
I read 9 h 46 min
